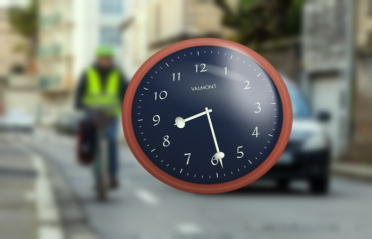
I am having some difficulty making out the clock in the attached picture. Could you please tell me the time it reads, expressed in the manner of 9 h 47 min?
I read 8 h 29 min
